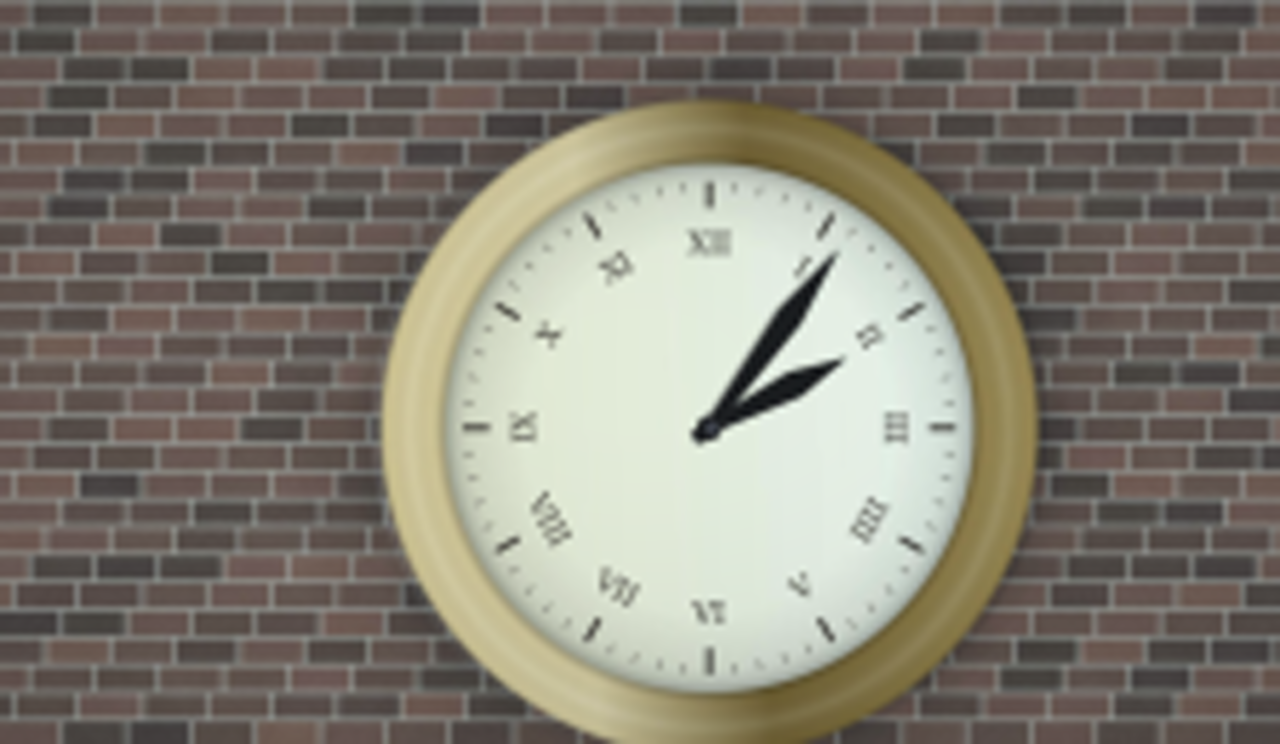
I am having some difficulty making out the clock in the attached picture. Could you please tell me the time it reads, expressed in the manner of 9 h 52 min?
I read 2 h 06 min
